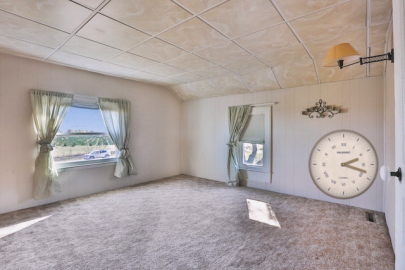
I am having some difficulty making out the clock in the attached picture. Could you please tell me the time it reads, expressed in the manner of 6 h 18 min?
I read 2 h 18 min
